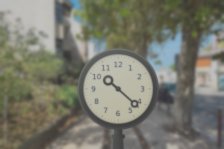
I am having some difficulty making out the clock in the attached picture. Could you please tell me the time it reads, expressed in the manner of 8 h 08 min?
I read 10 h 22 min
